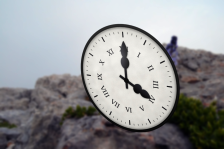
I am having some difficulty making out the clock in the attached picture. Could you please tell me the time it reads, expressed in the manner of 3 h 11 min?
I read 4 h 00 min
